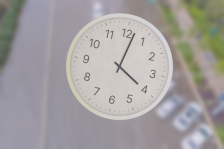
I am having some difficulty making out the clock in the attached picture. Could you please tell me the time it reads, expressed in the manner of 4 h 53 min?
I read 4 h 02 min
